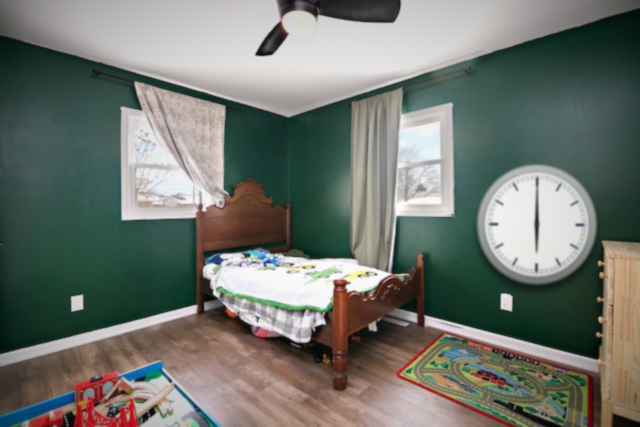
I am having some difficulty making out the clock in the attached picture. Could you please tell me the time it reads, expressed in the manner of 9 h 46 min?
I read 6 h 00 min
